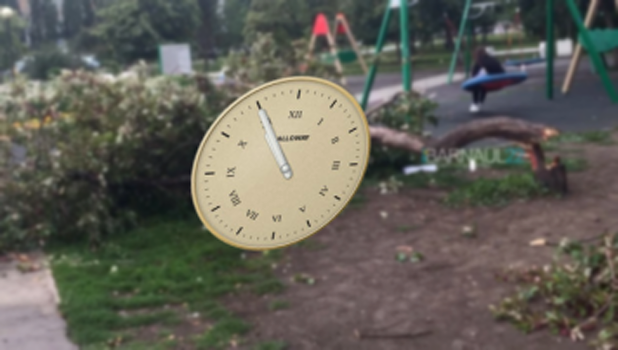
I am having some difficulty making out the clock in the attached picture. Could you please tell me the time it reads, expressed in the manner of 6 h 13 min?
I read 10 h 55 min
